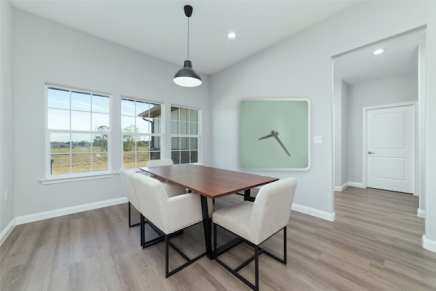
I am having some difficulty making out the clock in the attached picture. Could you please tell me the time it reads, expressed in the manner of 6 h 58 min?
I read 8 h 24 min
